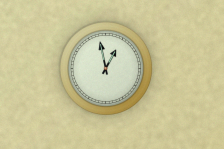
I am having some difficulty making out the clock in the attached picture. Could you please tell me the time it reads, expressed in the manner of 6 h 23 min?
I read 12 h 58 min
